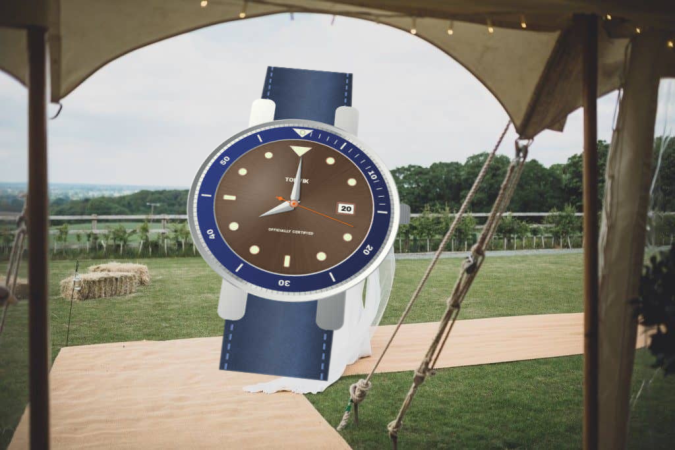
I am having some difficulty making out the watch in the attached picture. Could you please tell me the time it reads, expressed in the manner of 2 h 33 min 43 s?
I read 8 h 00 min 18 s
